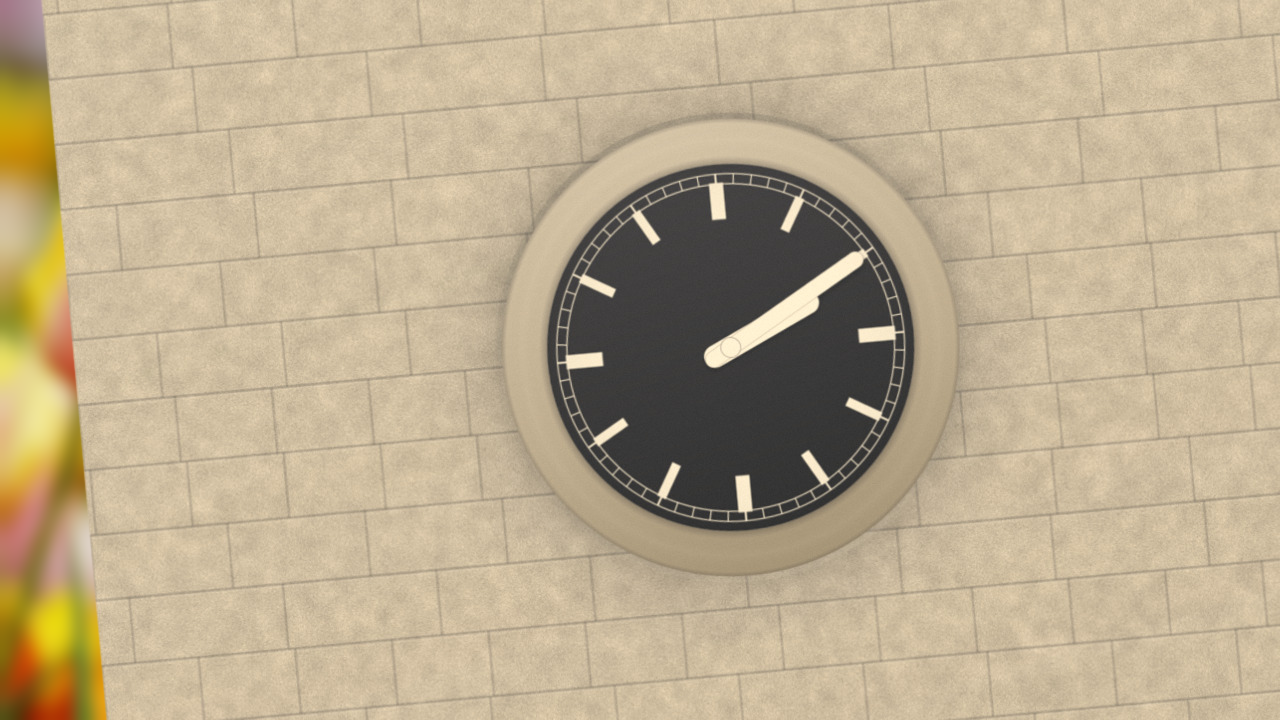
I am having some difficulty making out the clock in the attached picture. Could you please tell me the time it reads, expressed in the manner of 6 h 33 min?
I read 2 h 10 min
